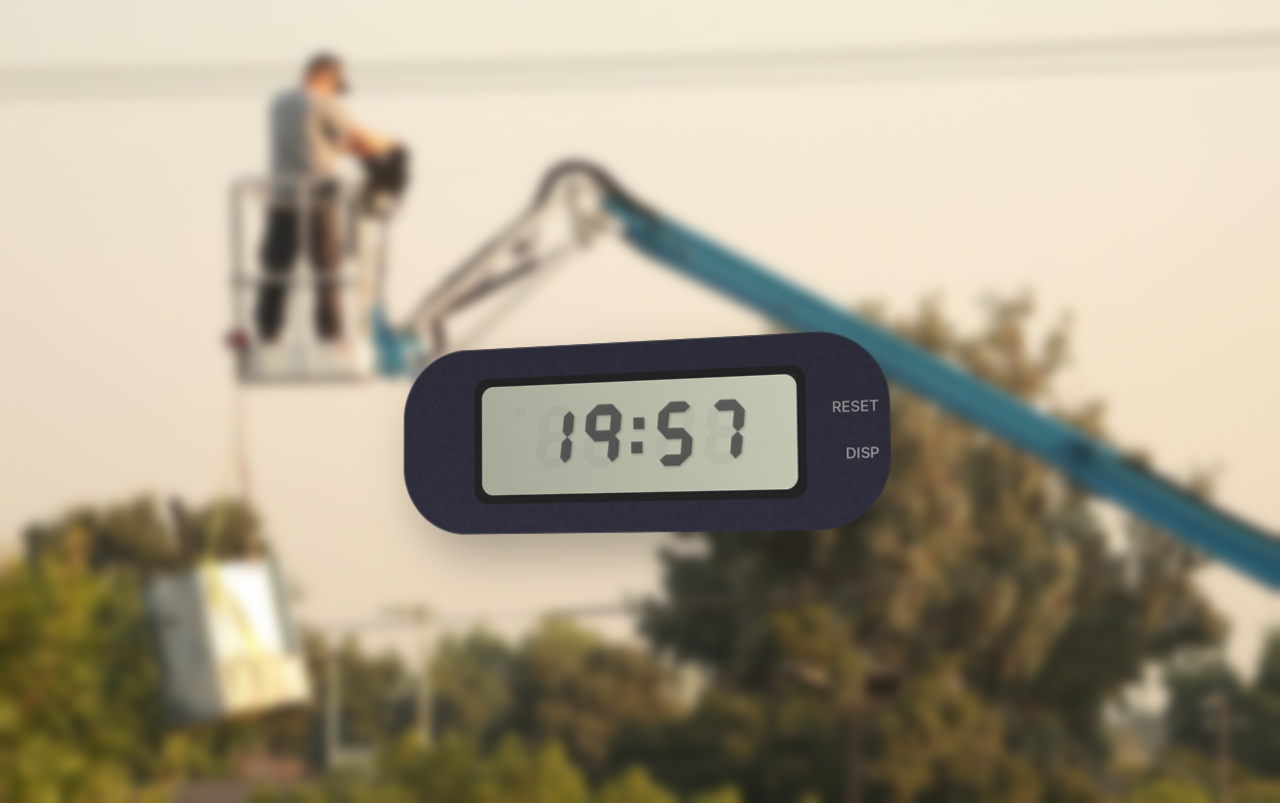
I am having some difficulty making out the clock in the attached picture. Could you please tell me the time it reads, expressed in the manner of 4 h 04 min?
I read 19 h 57 min
